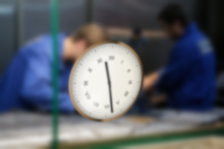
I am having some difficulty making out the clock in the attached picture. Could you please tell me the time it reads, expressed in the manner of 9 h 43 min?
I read 11 h 28 min
